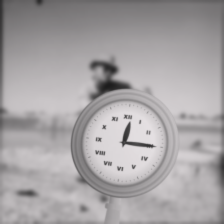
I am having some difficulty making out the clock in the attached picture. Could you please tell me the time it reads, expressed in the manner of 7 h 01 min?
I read 12 h 15 min
